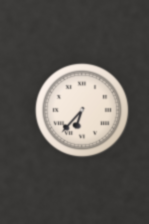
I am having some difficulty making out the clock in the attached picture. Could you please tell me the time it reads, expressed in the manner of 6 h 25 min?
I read 6 h 37 min
